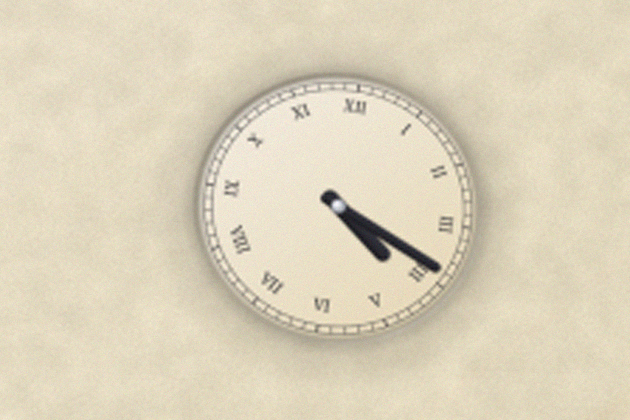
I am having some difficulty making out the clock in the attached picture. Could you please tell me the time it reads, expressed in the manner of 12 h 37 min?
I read 4 h 19 min
